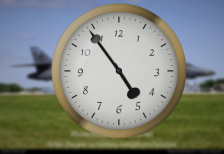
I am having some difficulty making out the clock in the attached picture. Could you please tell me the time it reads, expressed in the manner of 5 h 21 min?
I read 4 h 54 min
